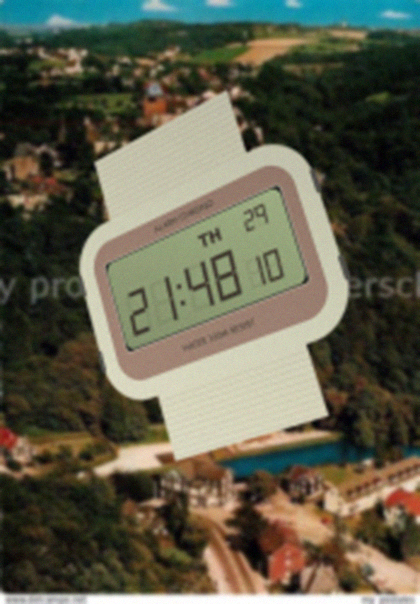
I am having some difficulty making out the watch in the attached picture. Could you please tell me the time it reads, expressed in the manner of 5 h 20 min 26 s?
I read 21 h 48 min 10 s
